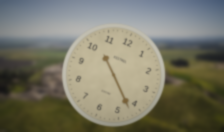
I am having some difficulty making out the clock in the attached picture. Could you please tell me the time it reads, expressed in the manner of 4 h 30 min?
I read 10 h 22 min
